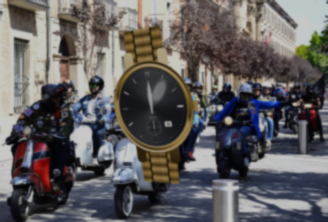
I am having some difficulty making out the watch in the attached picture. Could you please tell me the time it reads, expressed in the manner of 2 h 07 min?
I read 12 h 00 min
